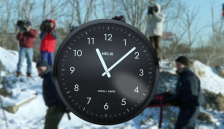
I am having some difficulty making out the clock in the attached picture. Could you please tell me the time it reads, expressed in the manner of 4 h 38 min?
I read 11 h 08 min
